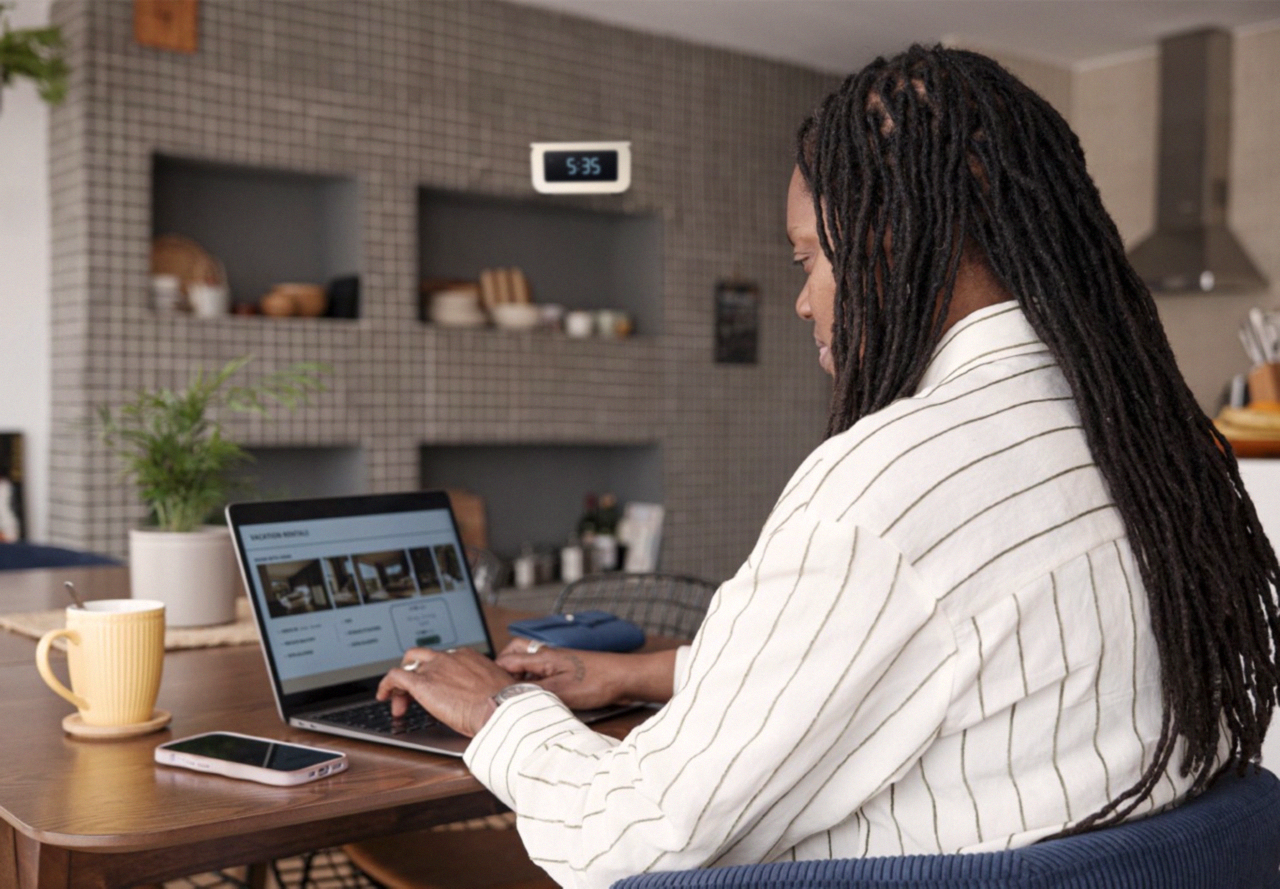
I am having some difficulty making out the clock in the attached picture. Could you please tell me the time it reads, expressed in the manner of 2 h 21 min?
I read 5 h 35 min
